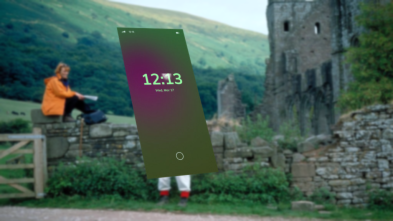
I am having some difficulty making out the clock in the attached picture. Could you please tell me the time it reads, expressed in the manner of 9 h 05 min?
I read 12 h 13 min
